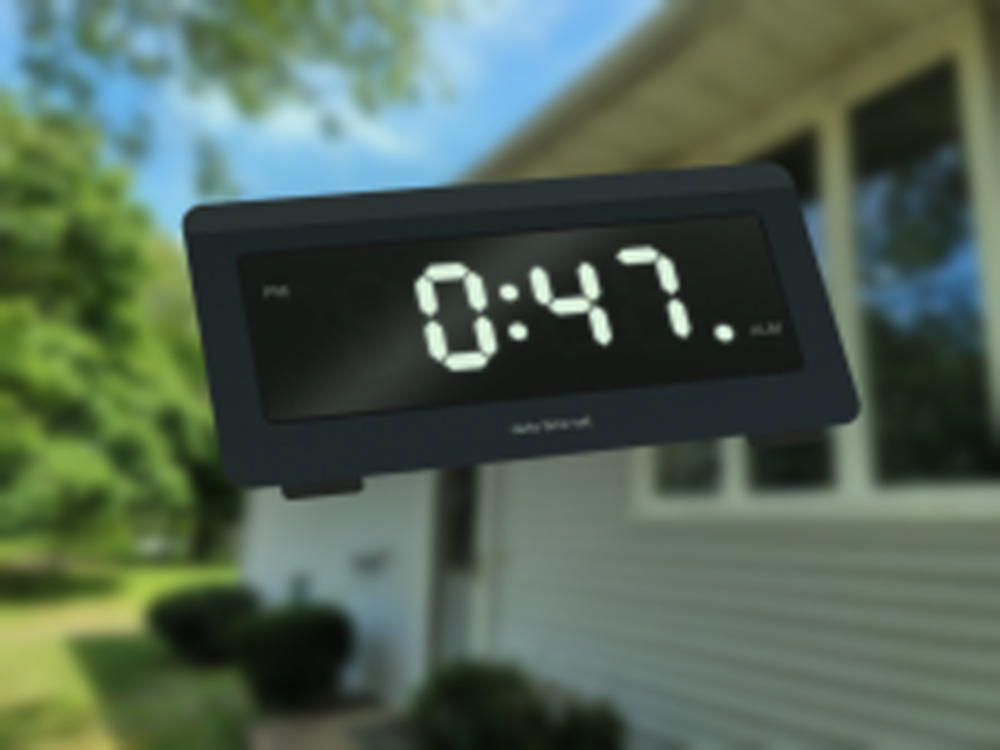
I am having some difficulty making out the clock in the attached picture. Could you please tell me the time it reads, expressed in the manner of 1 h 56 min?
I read 0 h 47 min
